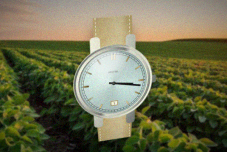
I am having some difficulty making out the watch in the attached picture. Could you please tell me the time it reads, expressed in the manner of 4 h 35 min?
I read 3 h 17 min
